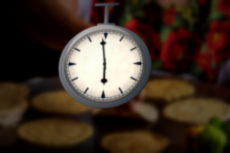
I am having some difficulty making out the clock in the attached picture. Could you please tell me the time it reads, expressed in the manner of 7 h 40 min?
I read 5 h 59 min
